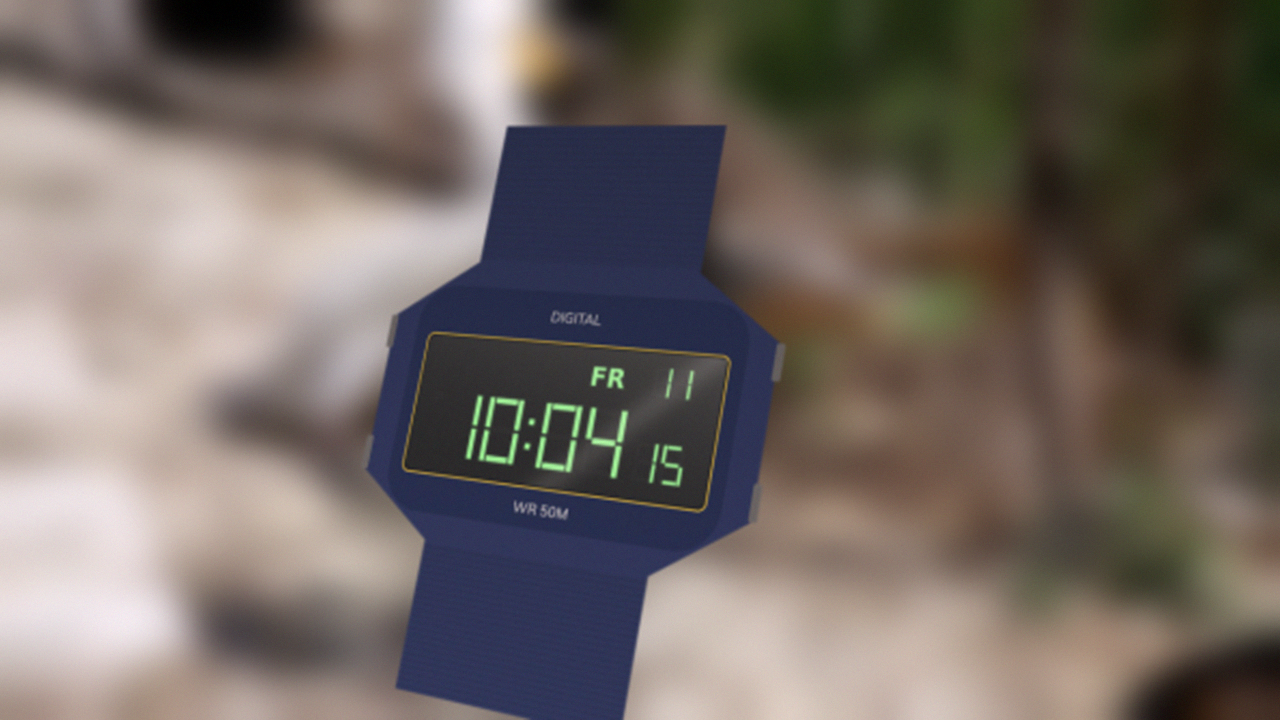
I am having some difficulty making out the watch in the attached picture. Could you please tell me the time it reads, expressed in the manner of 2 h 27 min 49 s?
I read 10 h 04 min 15 s
